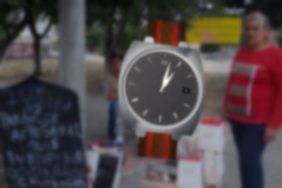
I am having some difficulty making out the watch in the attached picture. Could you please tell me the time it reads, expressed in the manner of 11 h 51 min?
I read 1 h 02 min
